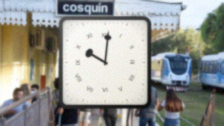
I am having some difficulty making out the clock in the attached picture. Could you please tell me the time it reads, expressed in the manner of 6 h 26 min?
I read 10 h 01 min
